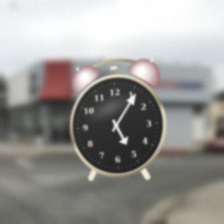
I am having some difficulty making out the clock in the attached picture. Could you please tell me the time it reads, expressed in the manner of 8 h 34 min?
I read 5 h 06 min
